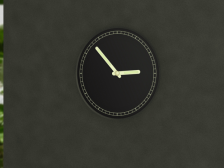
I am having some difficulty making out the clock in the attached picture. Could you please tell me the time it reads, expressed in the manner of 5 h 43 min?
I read 2 h 53 min
